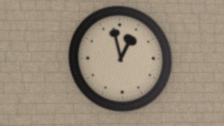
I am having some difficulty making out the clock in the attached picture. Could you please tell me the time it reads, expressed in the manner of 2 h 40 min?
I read 12 h 58 min
